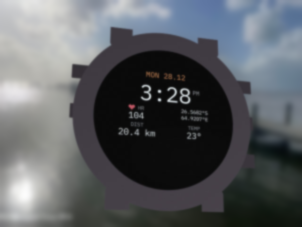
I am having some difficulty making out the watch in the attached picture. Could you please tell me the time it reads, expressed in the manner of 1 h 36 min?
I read 3 h 28 min
